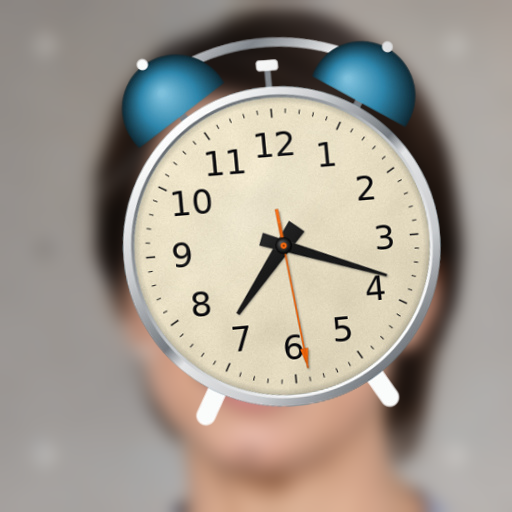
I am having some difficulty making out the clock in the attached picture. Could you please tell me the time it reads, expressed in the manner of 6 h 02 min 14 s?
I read 7 h 18 min 29 s
